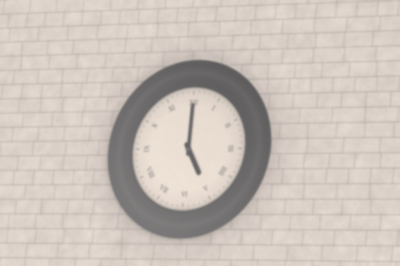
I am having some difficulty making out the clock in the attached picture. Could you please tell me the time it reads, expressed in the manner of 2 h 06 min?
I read 5 h 00 min
